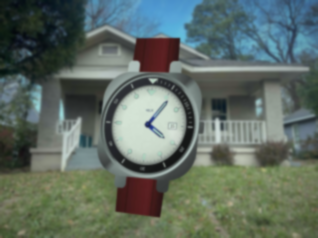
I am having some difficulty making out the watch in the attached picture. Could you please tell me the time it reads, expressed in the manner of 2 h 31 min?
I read 4 h 06 min
